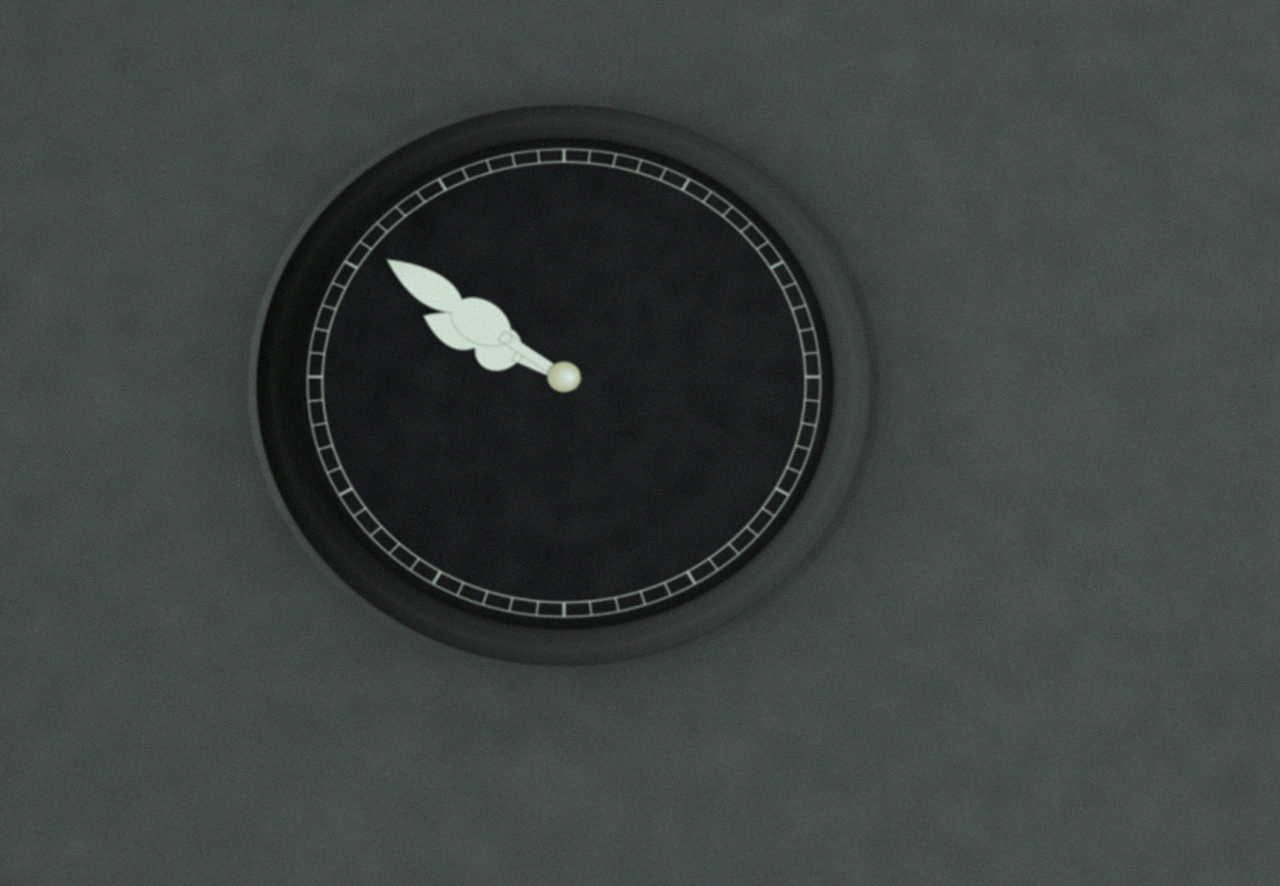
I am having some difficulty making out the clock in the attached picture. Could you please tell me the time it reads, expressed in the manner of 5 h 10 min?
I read 9 h 51 min
